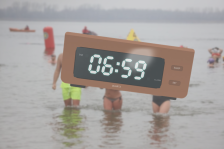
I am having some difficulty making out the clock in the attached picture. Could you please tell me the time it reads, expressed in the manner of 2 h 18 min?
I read 6 h 59 min
